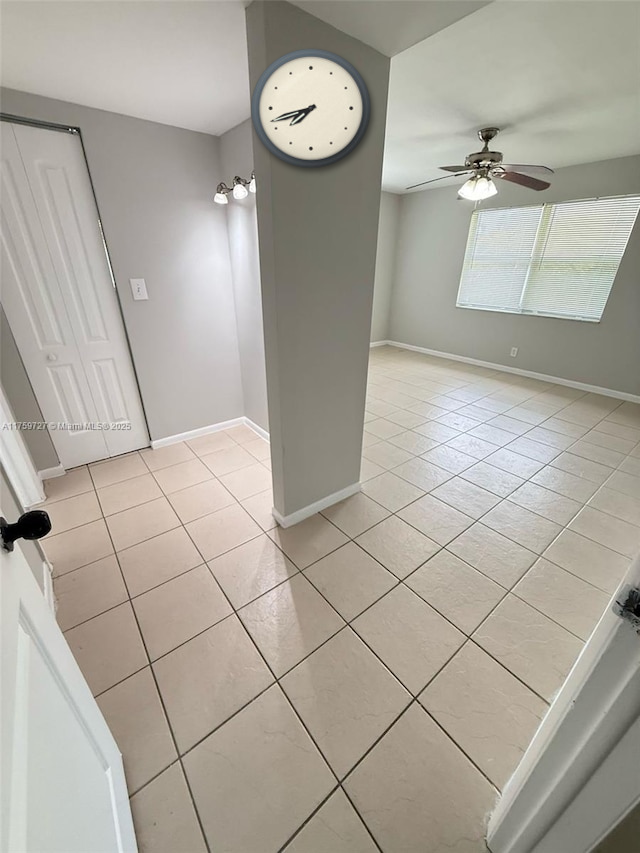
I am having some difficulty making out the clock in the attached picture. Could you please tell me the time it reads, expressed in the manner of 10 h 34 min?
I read 7 h 42 min
